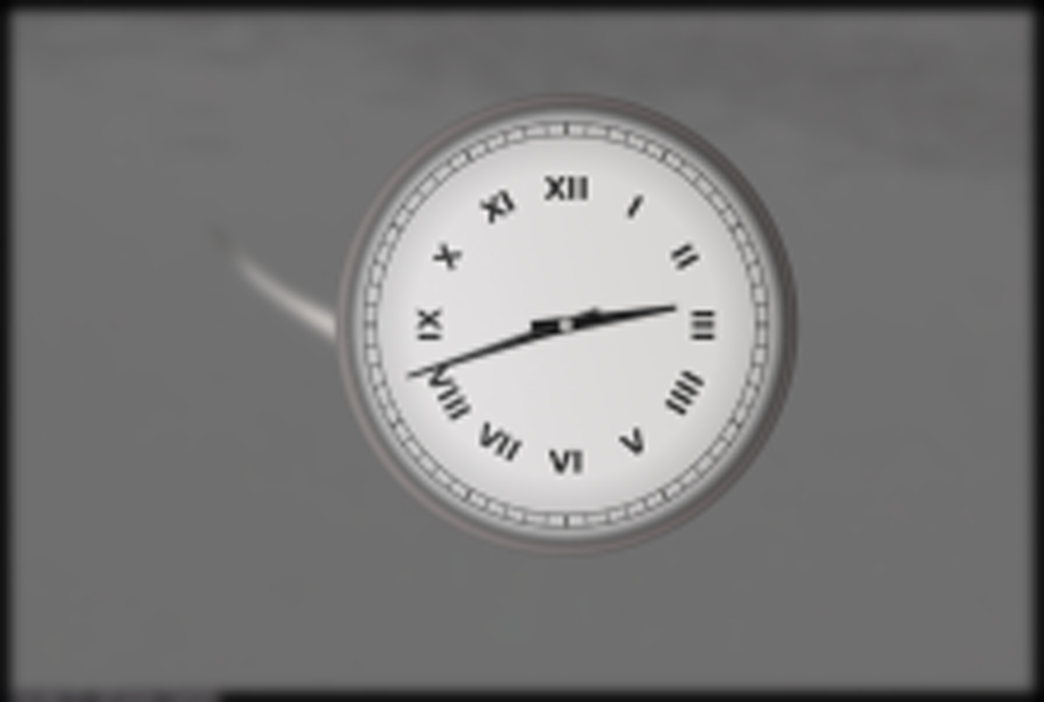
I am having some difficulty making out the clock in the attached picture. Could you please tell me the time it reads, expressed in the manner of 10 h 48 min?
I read 2 h 42 min
